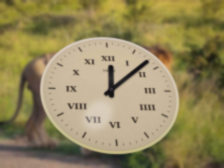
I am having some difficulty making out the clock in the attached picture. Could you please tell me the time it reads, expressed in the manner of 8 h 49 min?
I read 12 h 08 min
